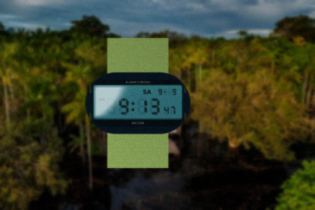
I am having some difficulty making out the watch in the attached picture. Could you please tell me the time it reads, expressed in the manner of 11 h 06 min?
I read 9 h 13 min
